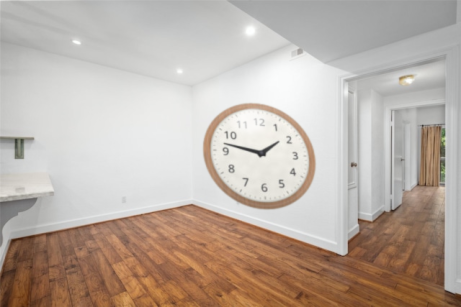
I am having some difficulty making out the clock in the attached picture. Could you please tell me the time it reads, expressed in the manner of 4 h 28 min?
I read 1 h 47 min
